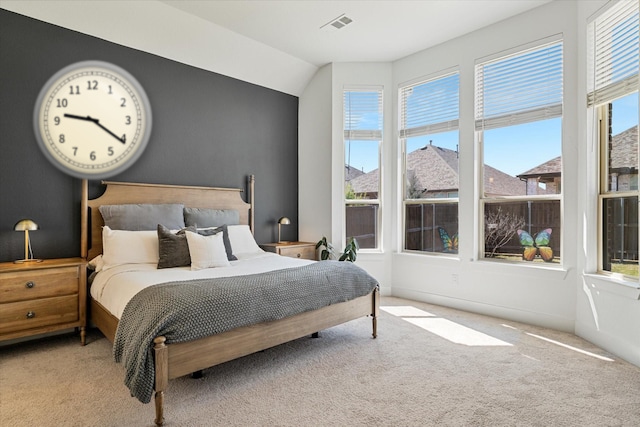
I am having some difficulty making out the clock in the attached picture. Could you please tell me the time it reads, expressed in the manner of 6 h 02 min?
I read 9 h 21 min
